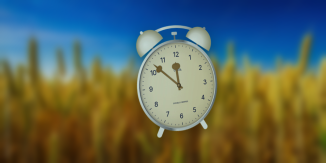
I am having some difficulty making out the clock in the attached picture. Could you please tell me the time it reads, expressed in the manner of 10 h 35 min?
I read 11 h 52 min
